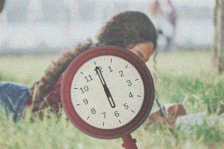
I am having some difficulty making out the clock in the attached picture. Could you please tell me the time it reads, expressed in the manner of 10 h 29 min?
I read 6 h 00 min
